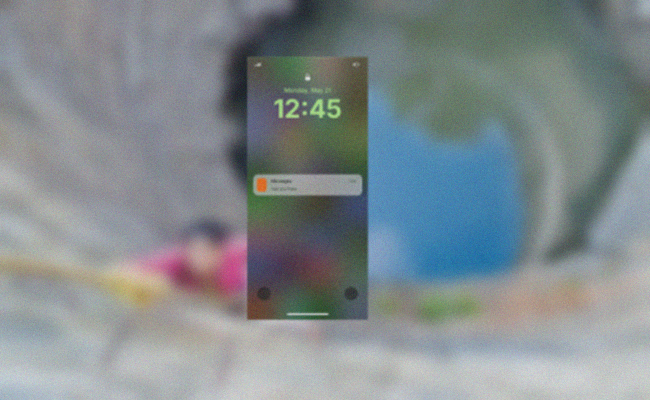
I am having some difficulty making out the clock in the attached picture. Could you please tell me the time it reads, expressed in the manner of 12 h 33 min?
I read 12 h 45 min
